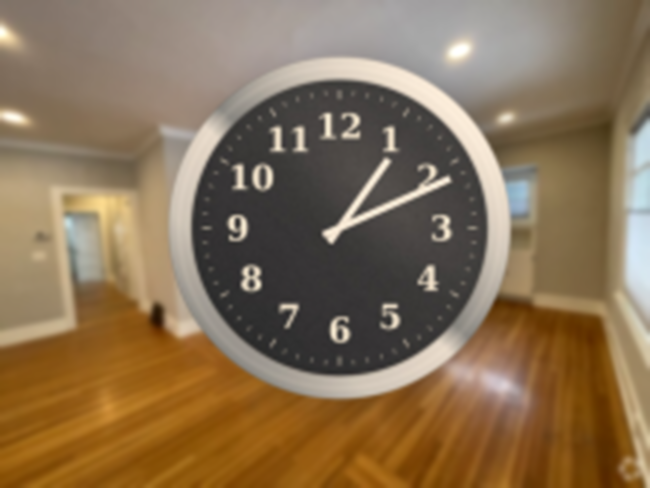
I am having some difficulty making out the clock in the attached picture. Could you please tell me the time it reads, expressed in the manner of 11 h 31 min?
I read 1 h 11 min
